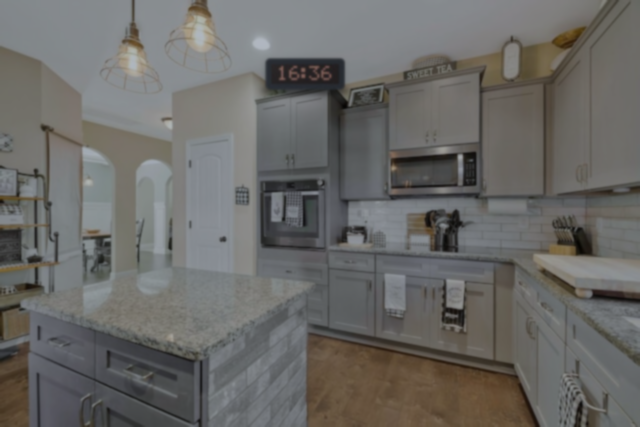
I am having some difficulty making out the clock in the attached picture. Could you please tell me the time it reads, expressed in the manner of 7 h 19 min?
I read 16 h 36 min
